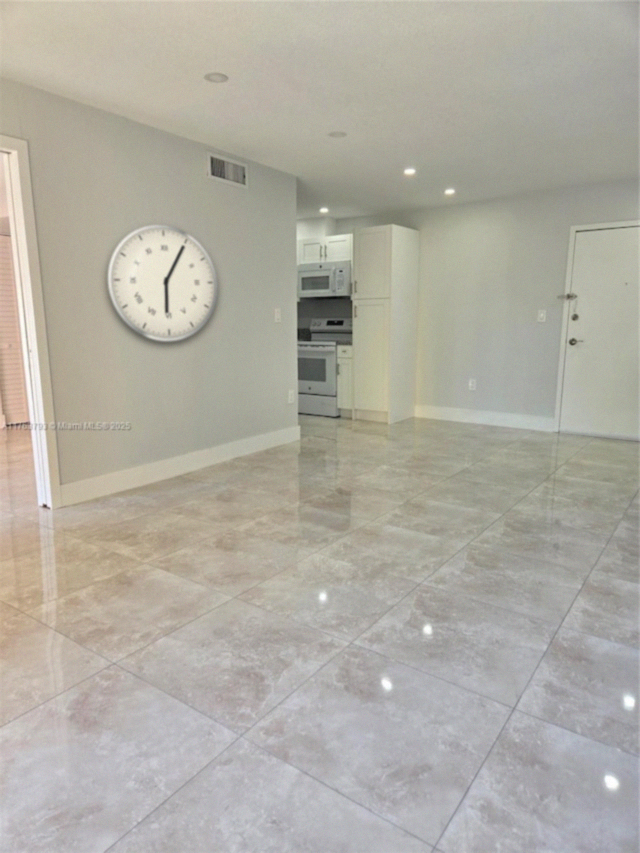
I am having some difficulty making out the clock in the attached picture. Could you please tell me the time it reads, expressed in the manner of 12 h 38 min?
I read 6 h 05 min
